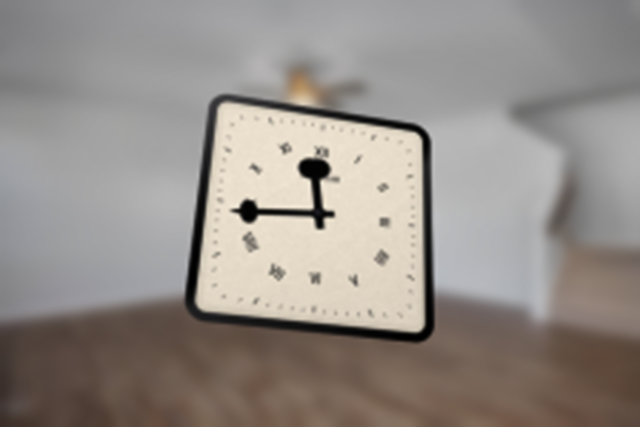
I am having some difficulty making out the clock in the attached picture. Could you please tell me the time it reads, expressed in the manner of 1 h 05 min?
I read 11 h 44 min
